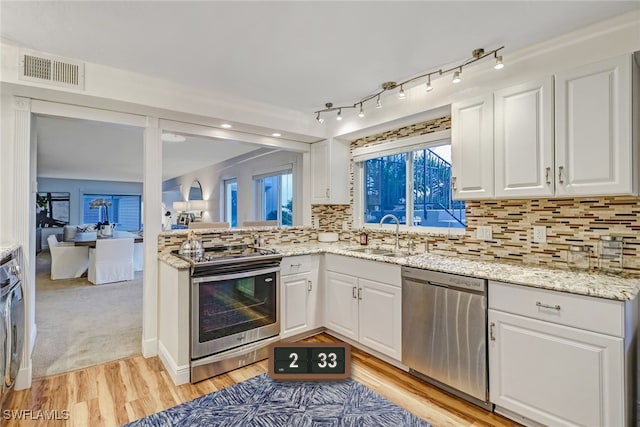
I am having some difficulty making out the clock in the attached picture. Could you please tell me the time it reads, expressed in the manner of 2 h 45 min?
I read 2 h 33 min
